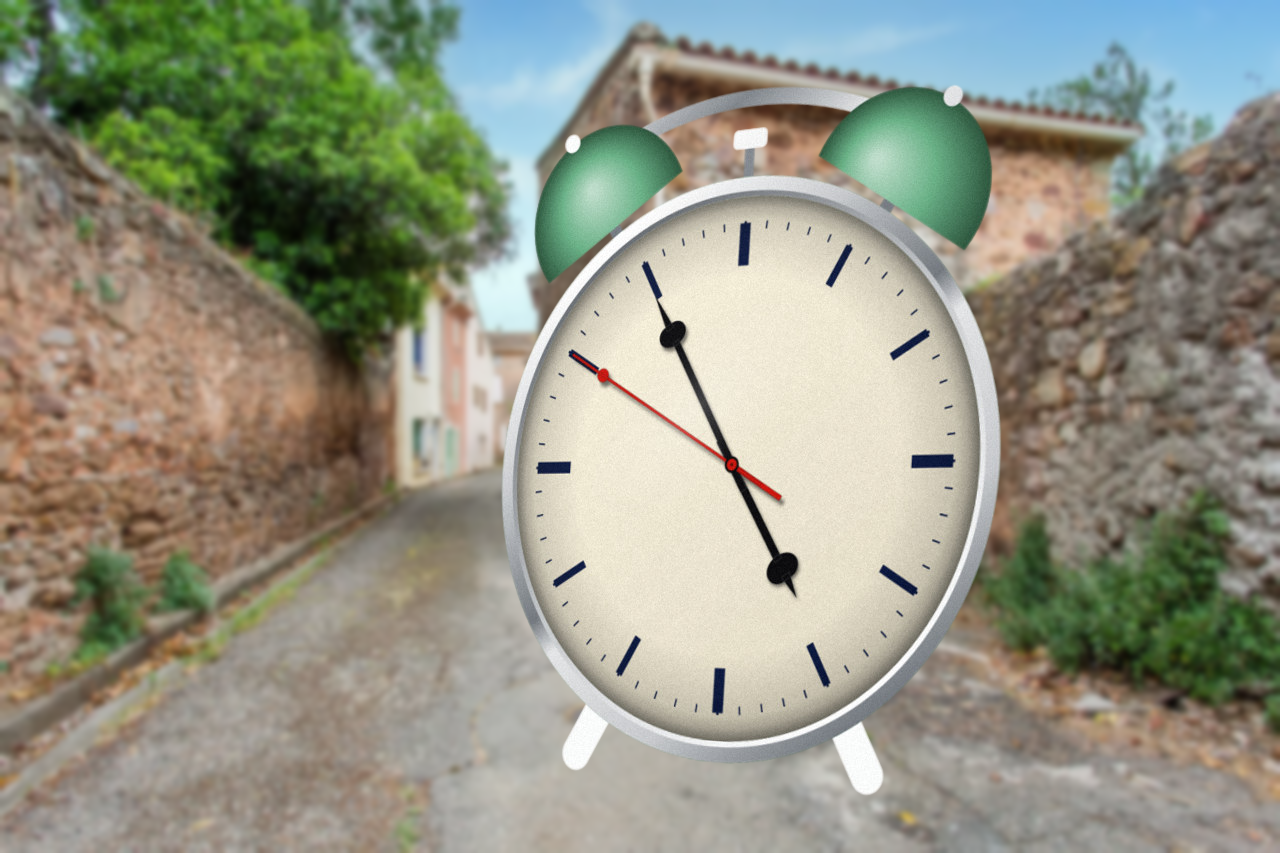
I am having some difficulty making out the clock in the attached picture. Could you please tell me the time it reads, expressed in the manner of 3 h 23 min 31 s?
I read 4 h 54 min 50 s
